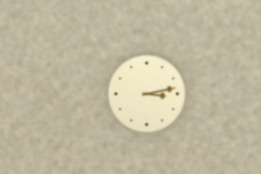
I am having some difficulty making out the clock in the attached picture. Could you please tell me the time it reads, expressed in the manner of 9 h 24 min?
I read 3 h 13 min
